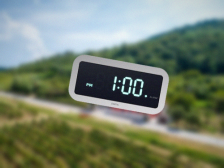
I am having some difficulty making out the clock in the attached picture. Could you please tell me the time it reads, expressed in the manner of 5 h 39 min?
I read 1 h 00 min
